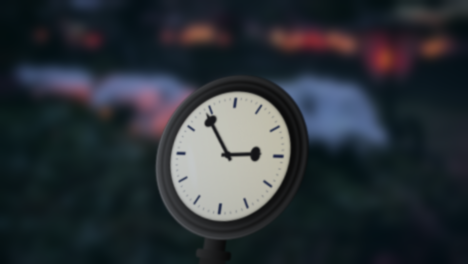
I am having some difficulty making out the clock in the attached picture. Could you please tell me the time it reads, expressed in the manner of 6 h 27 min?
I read 2 h 54 min
